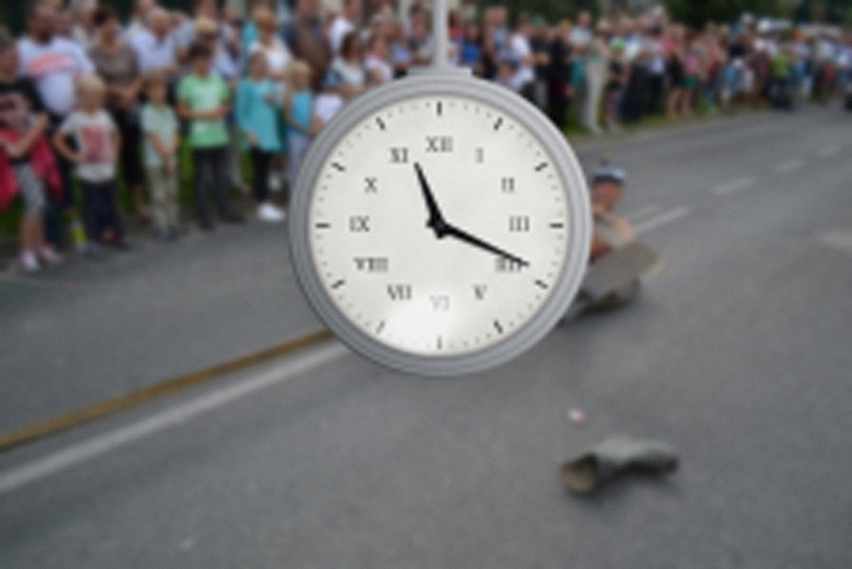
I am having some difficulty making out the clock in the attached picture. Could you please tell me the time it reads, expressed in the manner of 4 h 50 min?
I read 11 h 19 min
